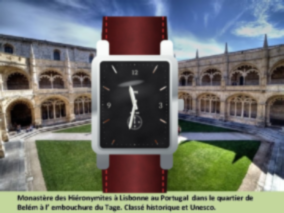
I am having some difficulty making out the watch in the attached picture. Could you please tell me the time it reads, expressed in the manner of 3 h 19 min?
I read 11 h 32 min
